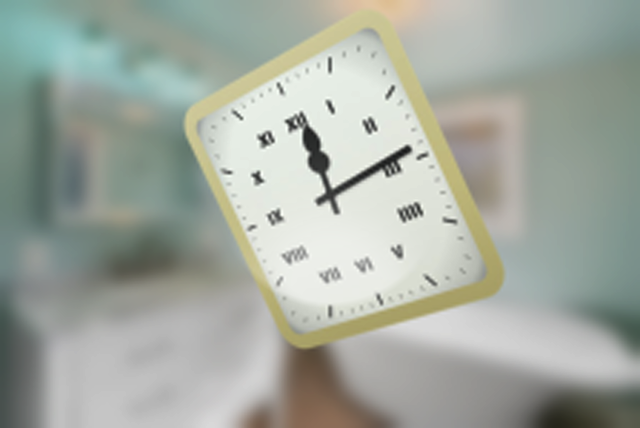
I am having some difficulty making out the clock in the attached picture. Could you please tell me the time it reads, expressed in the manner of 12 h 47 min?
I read 12 h 14 min
